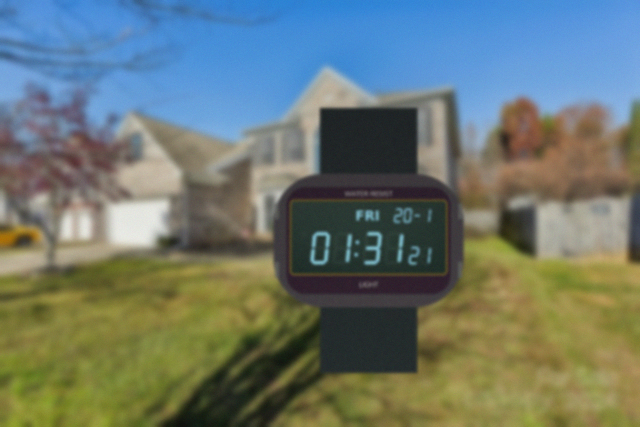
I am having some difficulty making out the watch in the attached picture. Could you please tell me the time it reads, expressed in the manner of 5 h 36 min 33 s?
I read 1 h 31 min 21 s
